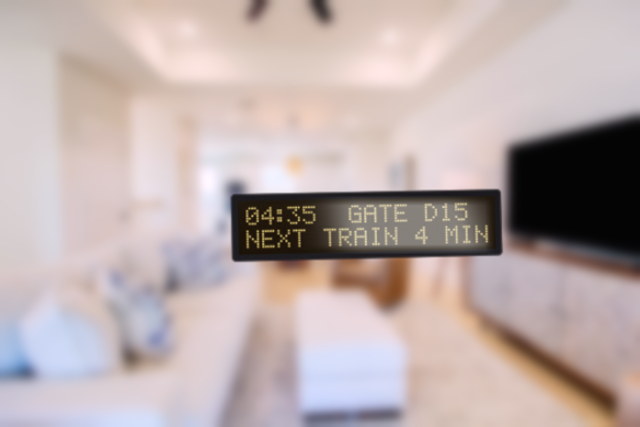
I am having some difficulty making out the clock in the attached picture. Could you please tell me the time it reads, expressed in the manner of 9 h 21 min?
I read 4 h 35 min
